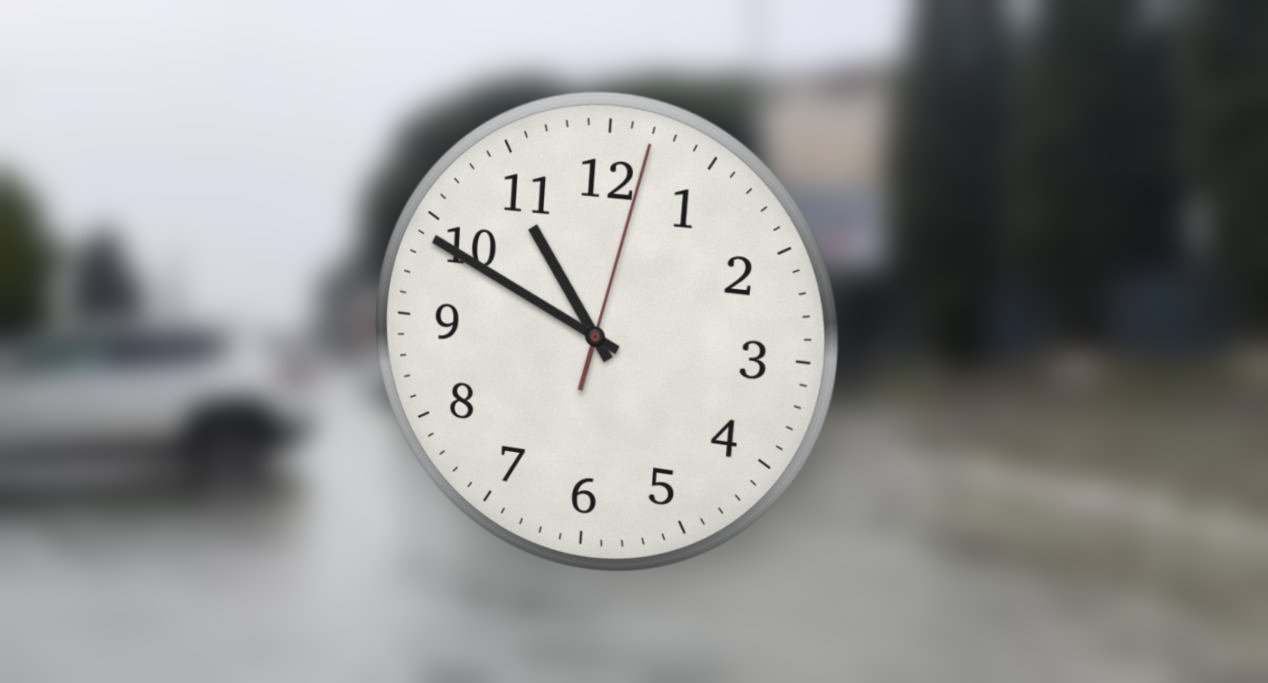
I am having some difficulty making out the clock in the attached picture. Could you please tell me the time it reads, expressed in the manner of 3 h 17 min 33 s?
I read 10 h 49 min 02 s
